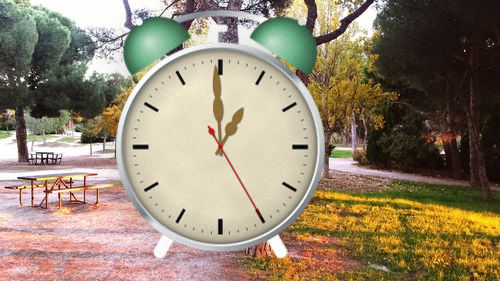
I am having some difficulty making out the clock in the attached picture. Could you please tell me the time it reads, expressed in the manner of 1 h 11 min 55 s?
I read 12 h 59 min 25 s
